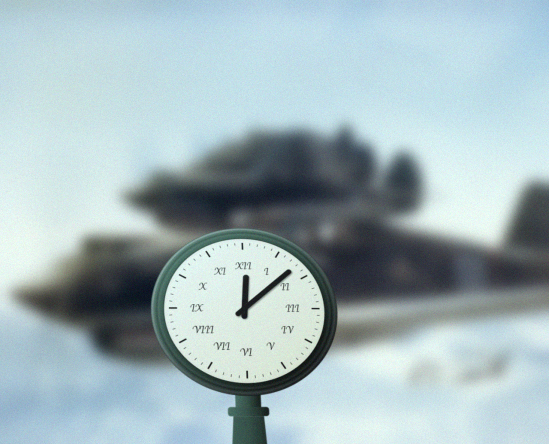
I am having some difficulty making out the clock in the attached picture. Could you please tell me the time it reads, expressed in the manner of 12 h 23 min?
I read 12 h 08 min
